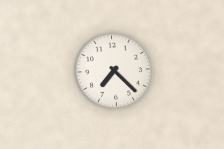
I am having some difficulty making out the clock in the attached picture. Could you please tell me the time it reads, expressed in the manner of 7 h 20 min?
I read 7 h 23 min
